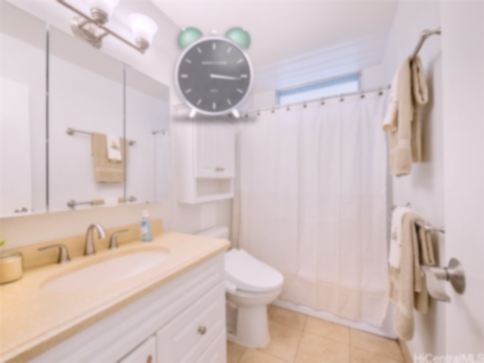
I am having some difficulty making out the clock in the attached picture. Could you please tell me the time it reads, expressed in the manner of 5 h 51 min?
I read 3 h 16 min
